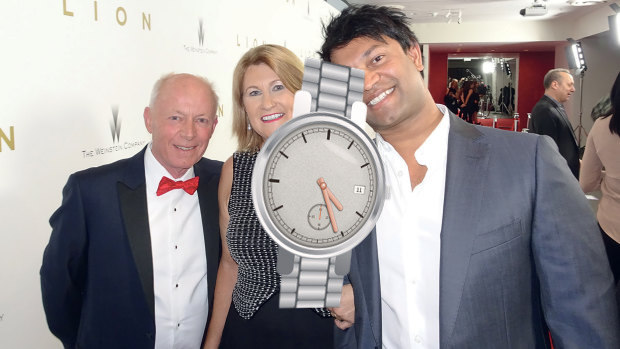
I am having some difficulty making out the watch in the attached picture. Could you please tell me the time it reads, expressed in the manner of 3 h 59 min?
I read 4 h 26 min
